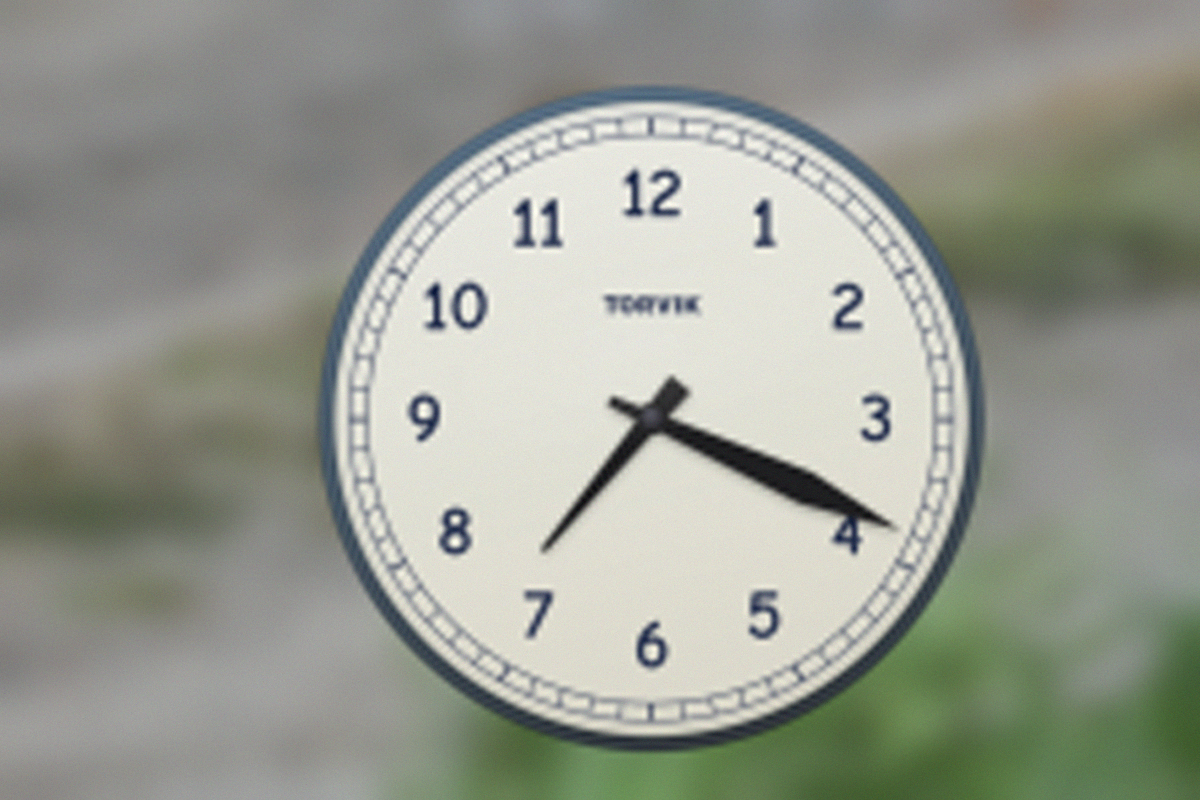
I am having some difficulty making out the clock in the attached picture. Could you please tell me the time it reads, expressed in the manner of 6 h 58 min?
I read 7 h 19 min
